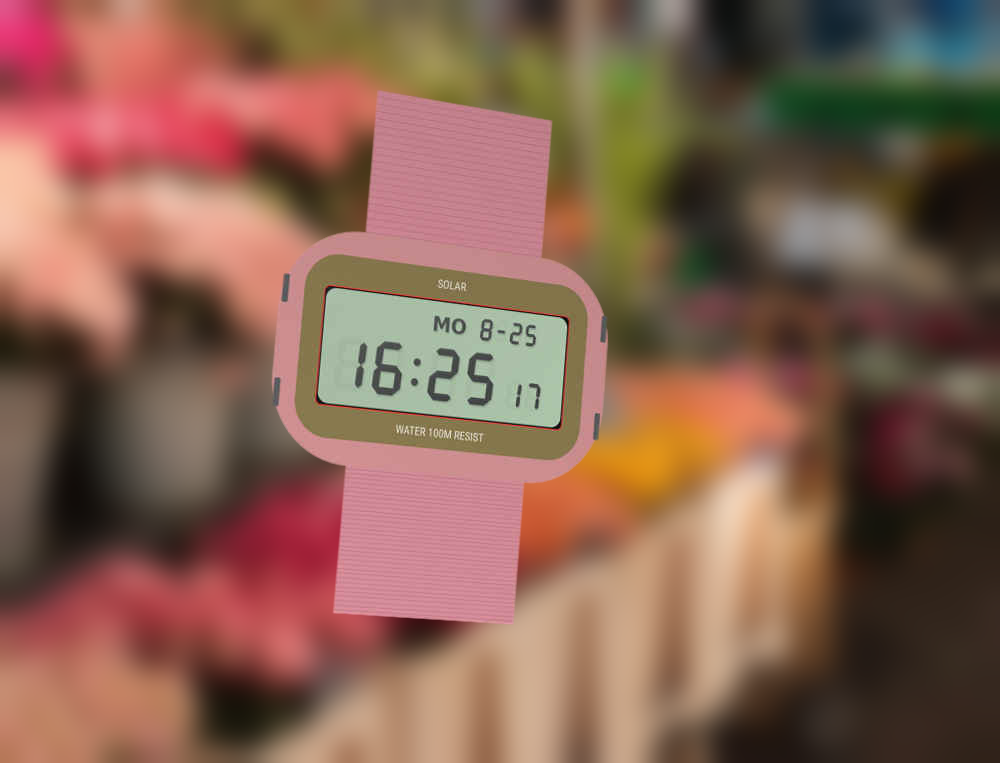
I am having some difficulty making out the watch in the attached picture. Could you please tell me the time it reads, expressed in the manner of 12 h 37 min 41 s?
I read 16 h 25 min 17 s
